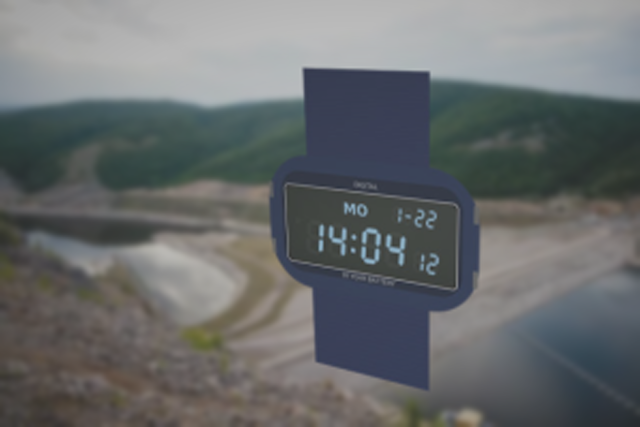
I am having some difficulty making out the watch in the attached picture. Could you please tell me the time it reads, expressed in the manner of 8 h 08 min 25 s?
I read 14 h 04 min 12 s
